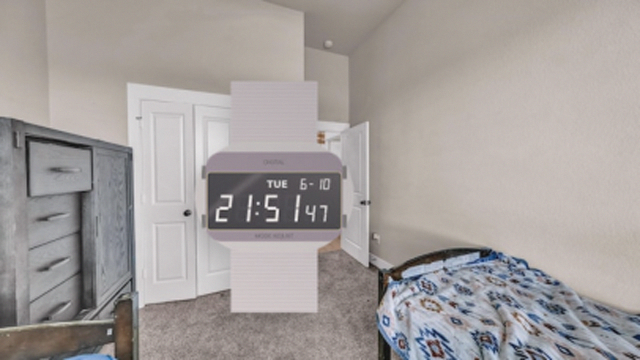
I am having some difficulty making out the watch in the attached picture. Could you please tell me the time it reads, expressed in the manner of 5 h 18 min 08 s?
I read 21 h 51 min 47 s
